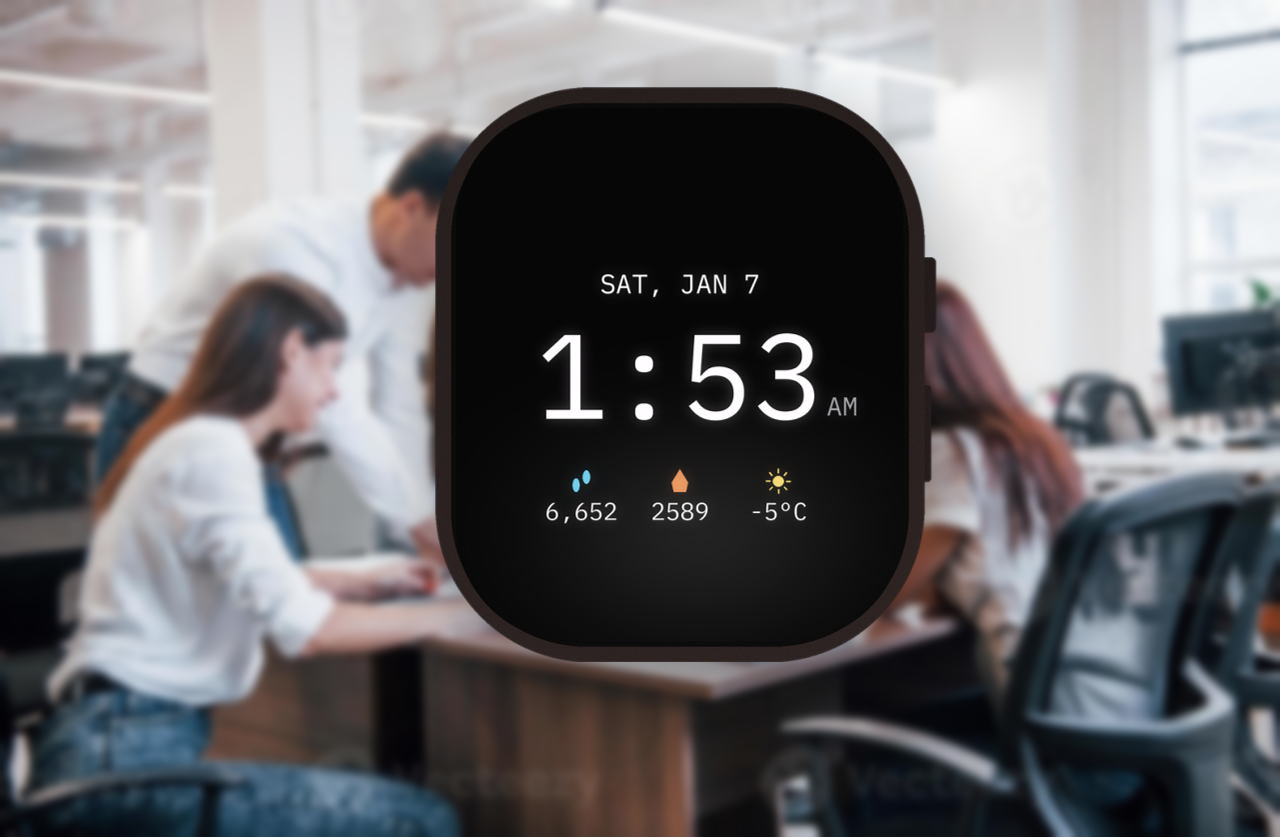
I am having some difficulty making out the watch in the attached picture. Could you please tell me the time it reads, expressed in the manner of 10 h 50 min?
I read 1 h 53 min
